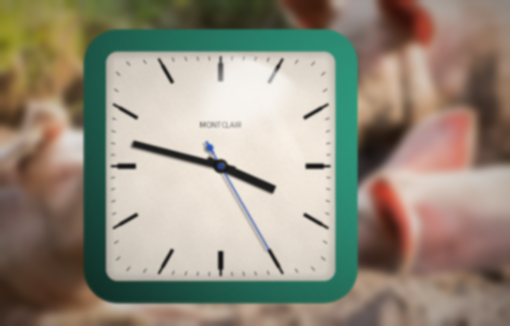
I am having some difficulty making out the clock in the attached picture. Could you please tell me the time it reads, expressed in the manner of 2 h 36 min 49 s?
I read 3 h 47 min 25 s
